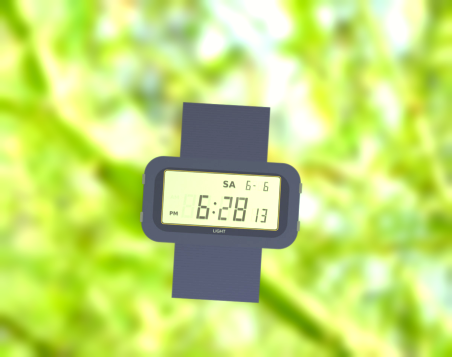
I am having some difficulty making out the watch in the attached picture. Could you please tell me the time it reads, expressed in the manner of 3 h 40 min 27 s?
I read 6 h 28 min 13 s
